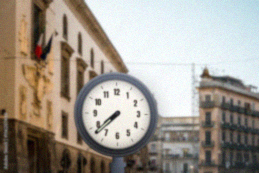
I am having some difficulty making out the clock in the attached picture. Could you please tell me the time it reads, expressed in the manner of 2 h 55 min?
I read 7 h 38 min
